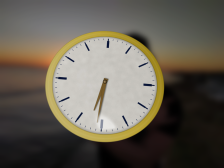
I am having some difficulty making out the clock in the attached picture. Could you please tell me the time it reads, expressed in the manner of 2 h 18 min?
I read 6 h 31 min
